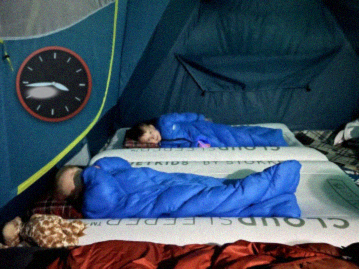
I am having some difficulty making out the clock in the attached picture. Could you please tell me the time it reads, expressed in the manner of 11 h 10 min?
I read 3 h 44 min
